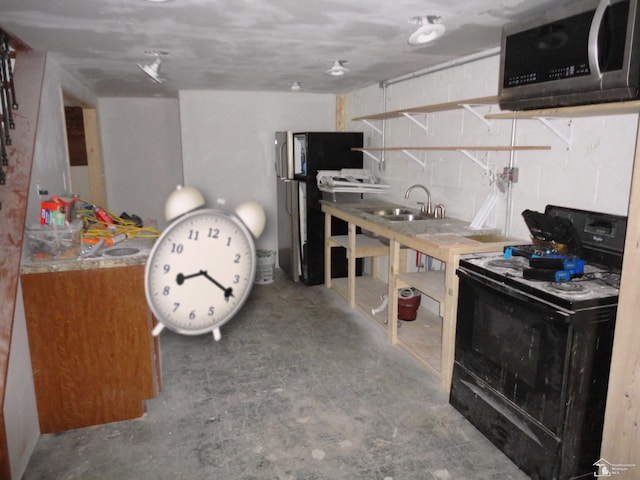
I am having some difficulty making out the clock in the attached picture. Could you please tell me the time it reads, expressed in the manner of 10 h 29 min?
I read 8 h 19 min
